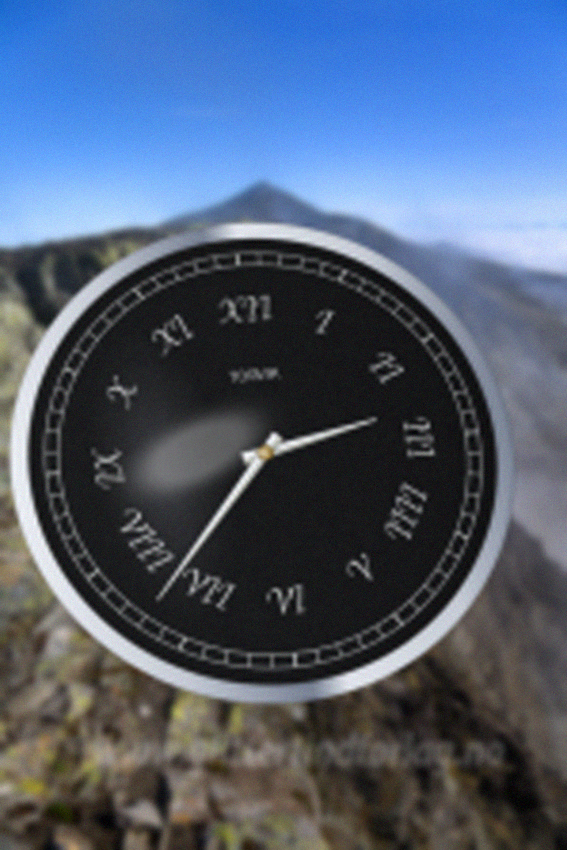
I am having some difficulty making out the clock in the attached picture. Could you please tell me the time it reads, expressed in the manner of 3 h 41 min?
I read 2 h 37 min
